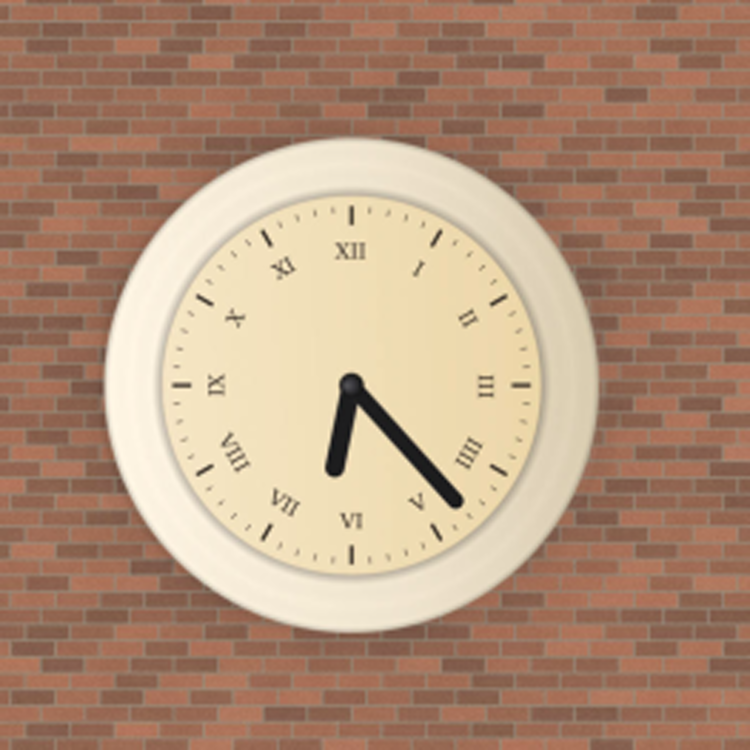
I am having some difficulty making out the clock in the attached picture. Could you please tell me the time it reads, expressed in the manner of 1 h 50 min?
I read 6 h 23 min
